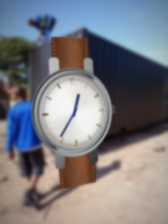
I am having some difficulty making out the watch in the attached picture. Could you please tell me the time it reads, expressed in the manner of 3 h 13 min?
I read 12 h 36 min
